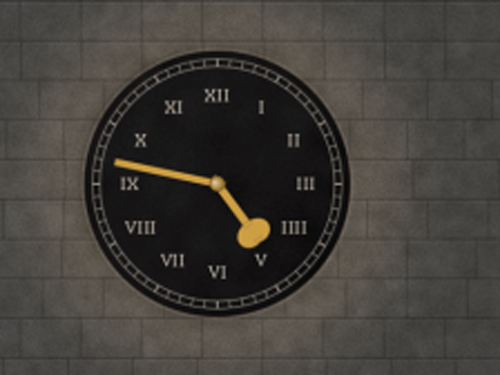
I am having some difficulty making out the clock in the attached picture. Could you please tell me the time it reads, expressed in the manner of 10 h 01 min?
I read 4 h 47 min
